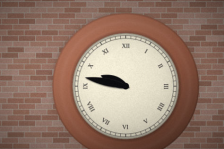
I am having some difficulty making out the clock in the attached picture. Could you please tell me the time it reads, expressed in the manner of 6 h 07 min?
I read 9 h 47 min
